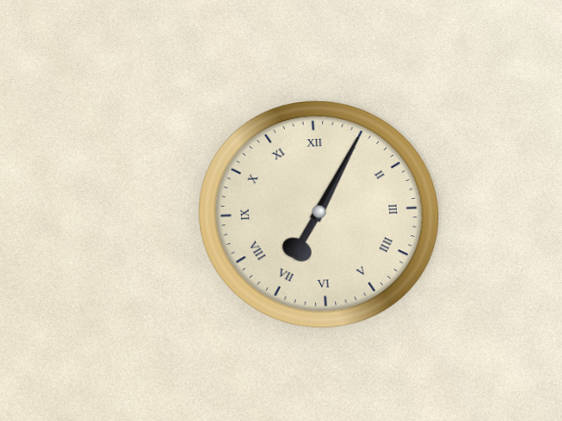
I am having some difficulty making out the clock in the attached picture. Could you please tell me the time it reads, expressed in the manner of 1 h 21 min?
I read 7 h 05 min
